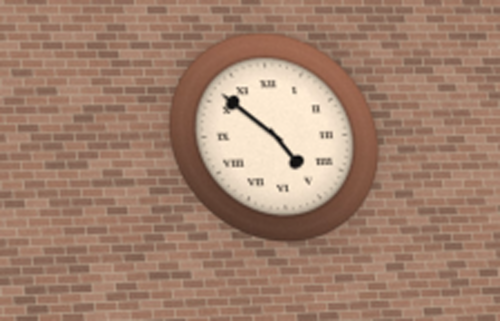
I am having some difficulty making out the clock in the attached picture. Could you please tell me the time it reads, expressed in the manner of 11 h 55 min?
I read 4 h 52 min
